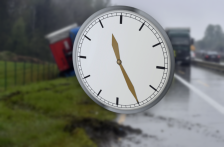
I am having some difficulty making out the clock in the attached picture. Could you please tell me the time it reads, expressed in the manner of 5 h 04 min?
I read 11 h 25 min
